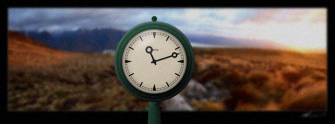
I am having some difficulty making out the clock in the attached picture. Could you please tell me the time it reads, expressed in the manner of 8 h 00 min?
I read 11 h 12 min
